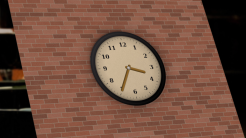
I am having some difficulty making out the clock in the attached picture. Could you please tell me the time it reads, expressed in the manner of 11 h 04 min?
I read 3 h 35 min
